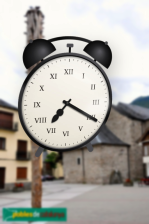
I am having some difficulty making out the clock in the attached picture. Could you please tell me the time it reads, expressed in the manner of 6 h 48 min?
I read 7 h 20 min
